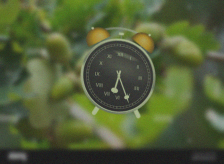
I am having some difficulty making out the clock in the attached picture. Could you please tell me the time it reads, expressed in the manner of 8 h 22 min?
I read 6 h 26 min
